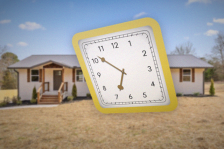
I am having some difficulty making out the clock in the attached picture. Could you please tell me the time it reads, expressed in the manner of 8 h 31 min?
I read 6 h 52 min
